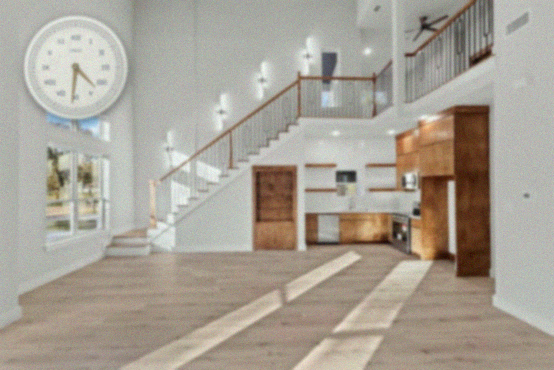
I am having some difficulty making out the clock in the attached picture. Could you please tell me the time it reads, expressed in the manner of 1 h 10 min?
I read 4 h 31 min
